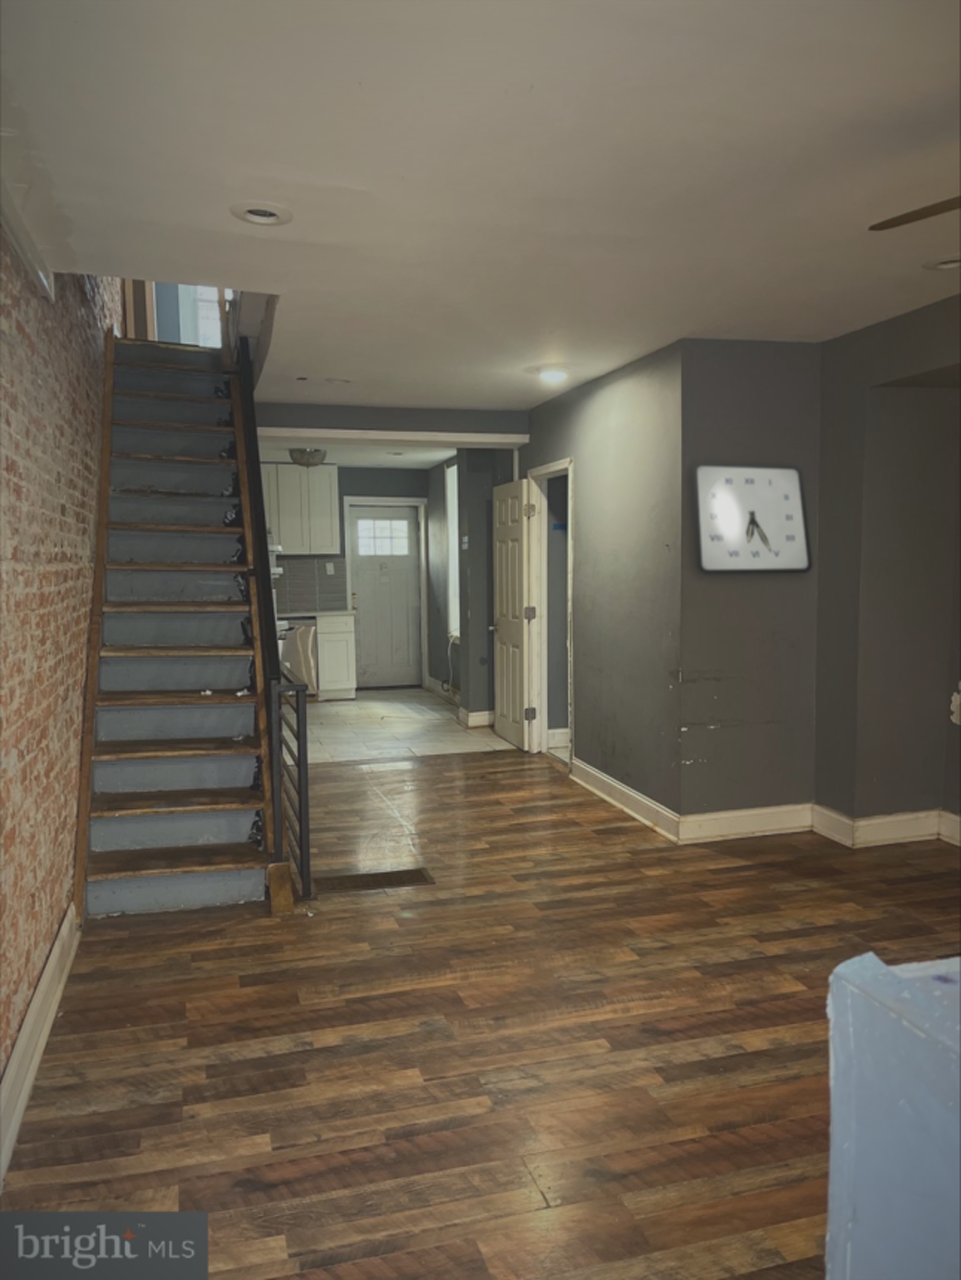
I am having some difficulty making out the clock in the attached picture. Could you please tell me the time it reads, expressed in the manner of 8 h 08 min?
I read 6 h 26 min
